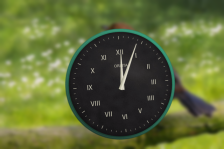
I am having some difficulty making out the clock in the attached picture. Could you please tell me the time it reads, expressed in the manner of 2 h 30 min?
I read 12 h 04 min
